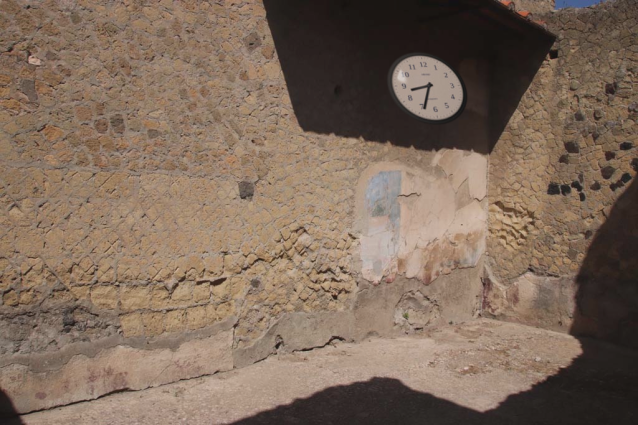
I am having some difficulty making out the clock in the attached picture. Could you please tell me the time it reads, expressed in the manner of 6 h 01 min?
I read 8 h 34 min
